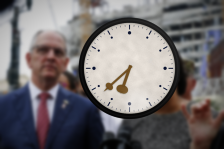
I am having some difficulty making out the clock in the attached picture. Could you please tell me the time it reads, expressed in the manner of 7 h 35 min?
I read 6 h 38 min
